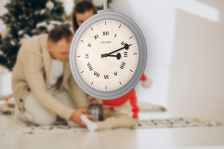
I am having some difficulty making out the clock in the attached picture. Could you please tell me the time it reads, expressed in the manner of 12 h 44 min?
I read 3 h 12 min
